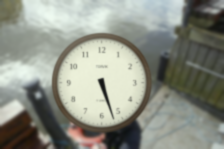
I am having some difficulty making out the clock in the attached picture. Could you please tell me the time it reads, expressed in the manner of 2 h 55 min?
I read 5 h 27 min
